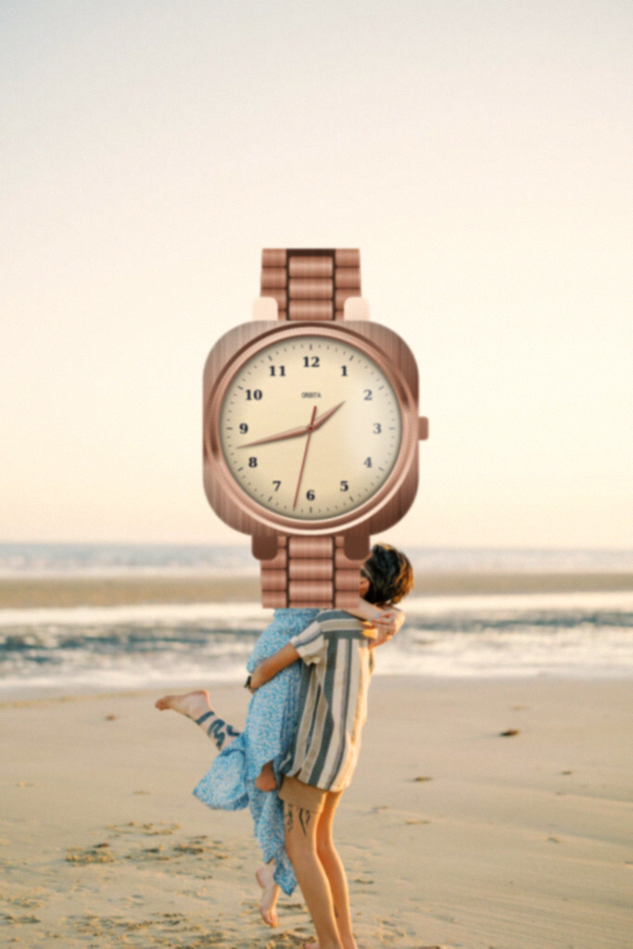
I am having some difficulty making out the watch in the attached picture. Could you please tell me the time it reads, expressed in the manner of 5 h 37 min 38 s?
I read 1 h 42 min 32 s
